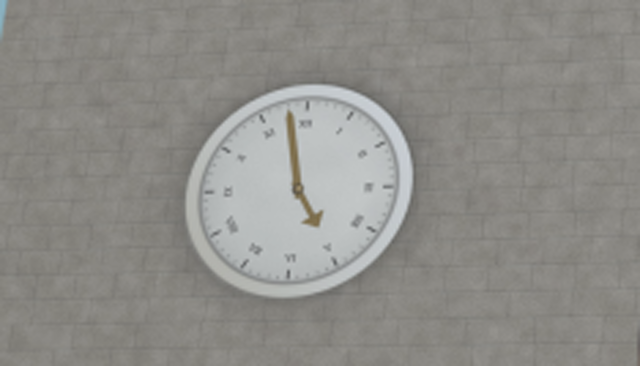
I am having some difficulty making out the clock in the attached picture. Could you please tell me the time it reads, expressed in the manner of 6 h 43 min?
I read 4 h 58 min
